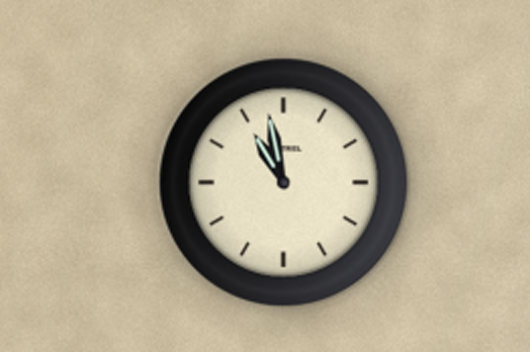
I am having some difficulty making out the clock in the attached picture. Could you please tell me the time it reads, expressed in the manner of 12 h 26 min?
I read 10 h 58 min
